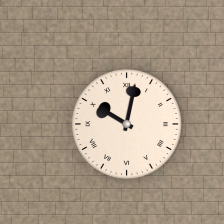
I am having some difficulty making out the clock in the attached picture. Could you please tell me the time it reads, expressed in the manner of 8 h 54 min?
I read 10 h 02 min
